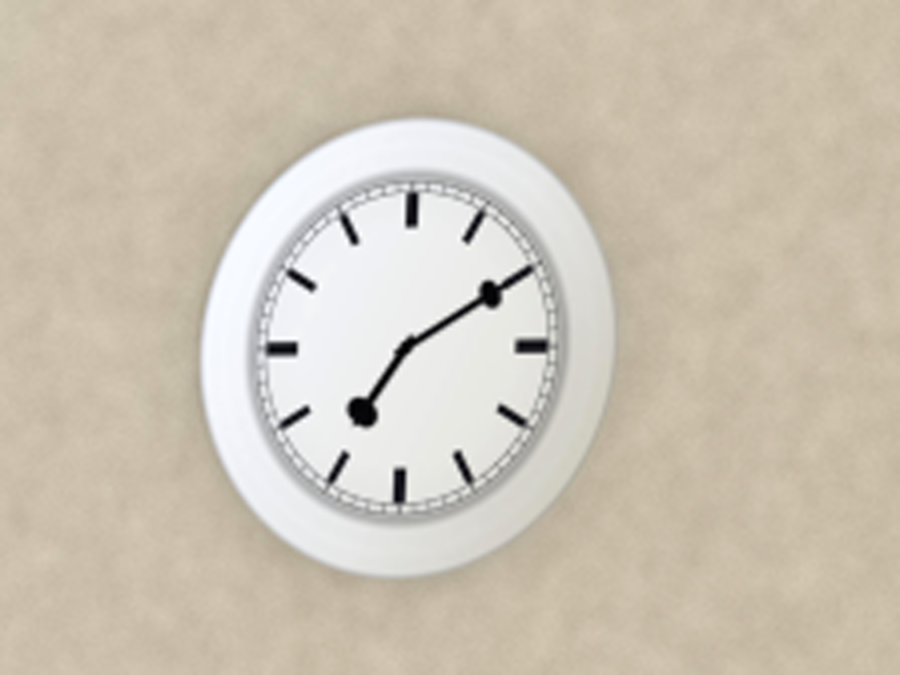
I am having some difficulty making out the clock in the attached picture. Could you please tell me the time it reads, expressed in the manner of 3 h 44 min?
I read 7 h 10 min
